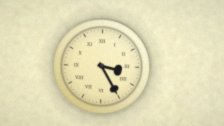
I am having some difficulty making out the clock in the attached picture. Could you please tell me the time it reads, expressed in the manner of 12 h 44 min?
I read 3 h 25 min
